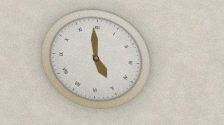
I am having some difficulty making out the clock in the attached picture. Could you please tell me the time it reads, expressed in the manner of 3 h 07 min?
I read 4 h 59 min
